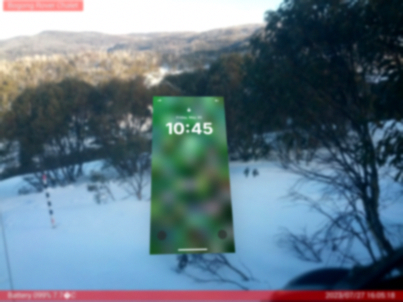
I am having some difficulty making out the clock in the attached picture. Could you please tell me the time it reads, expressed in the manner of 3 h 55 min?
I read 10 h 45 min
